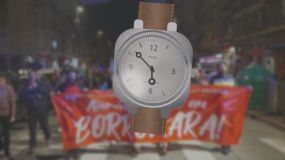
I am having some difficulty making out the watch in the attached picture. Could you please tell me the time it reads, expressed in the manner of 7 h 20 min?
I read 5 h 52 min
